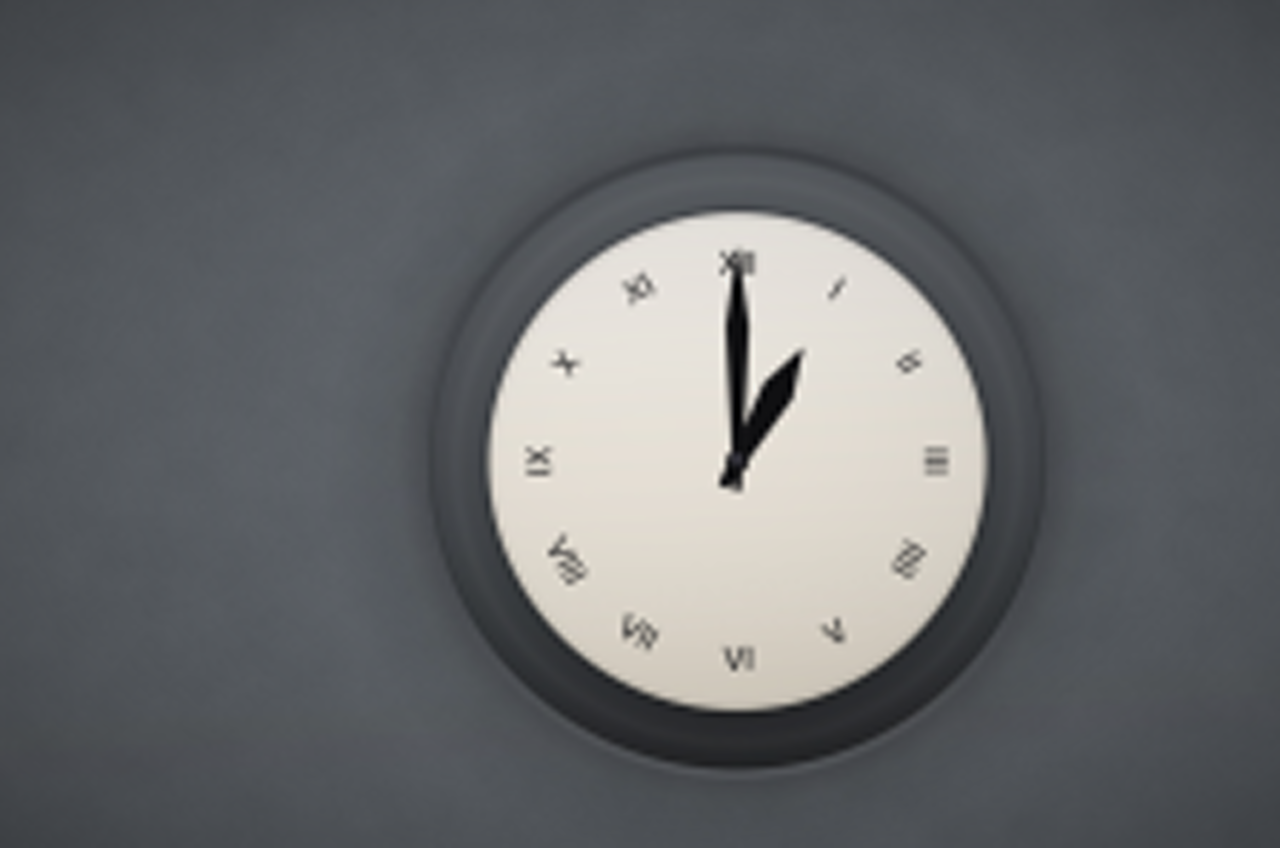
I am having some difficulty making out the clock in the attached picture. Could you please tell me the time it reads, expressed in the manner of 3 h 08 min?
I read 1 h 00 min
